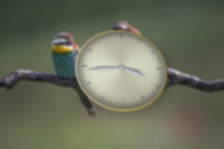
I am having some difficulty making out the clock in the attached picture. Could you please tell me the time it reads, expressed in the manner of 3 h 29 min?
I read 3 h 44 min
